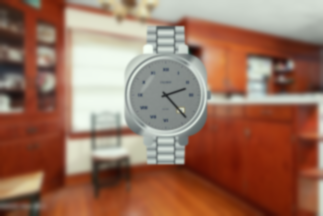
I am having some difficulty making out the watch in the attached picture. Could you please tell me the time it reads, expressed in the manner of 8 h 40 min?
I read 2 h 23 min
